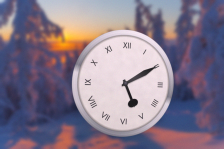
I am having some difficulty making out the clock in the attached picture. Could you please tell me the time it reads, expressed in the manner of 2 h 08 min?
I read 5 h 10 min
